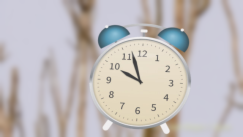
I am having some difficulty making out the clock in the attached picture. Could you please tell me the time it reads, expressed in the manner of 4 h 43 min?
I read 9 h 57 min
